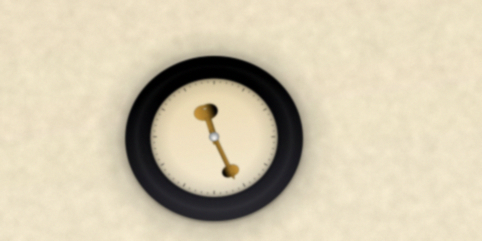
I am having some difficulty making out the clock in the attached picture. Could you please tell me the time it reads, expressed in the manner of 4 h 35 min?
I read 11 h 26 min
